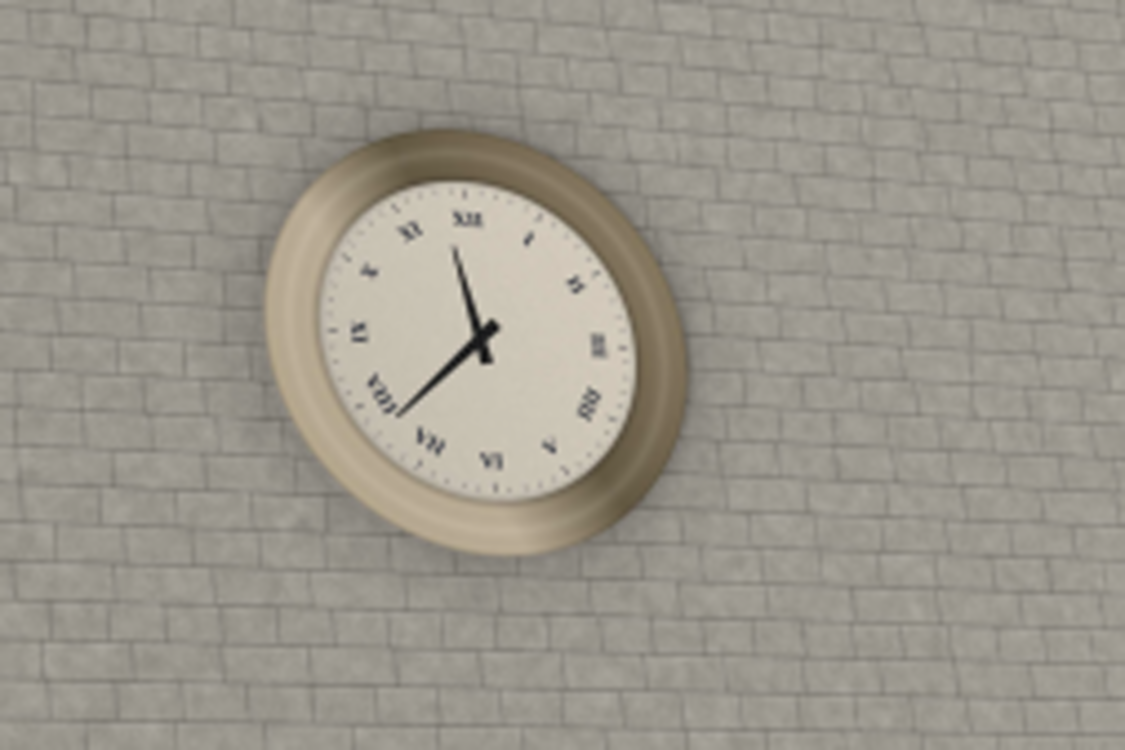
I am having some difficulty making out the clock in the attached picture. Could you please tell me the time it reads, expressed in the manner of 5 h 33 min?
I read 11 h 38 min
